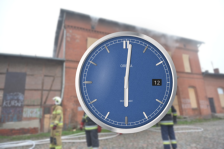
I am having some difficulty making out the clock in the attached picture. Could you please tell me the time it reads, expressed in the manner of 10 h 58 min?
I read 6 h 01 min
